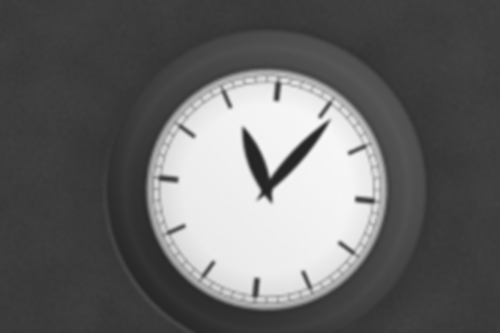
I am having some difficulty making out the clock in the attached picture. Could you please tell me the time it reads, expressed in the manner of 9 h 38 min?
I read 11 h 06 min
